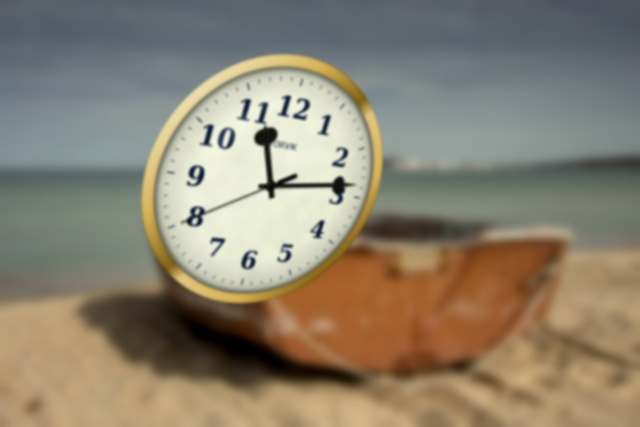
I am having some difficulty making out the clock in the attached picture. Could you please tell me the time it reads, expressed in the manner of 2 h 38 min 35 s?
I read 11 h 13 min 40 s
